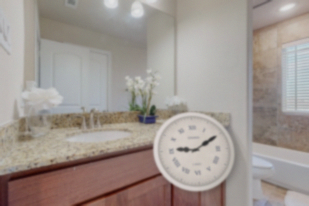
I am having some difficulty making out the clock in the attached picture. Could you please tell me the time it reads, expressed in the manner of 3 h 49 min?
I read 9 h 10 min
